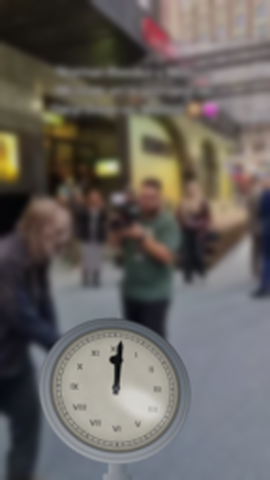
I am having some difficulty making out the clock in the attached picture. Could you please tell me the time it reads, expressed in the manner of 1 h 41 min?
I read 12 h 01 min
